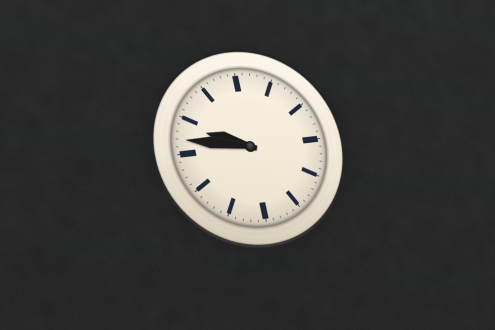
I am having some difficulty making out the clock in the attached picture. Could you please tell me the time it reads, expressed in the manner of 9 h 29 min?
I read 9 h 47 min
